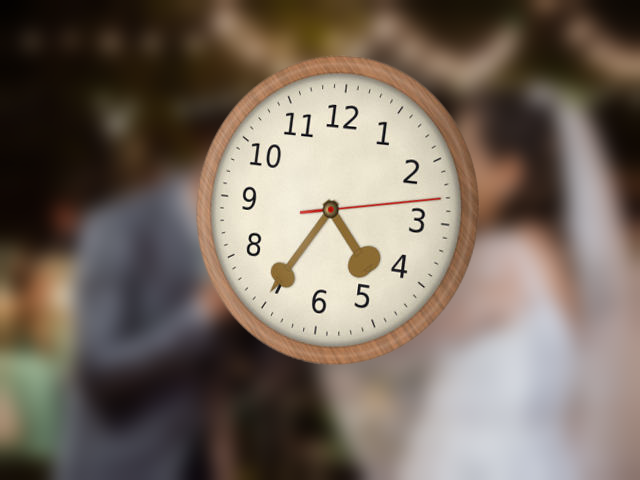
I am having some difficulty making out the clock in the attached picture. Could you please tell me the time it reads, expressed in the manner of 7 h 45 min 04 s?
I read 4 h 35 min 13 s
